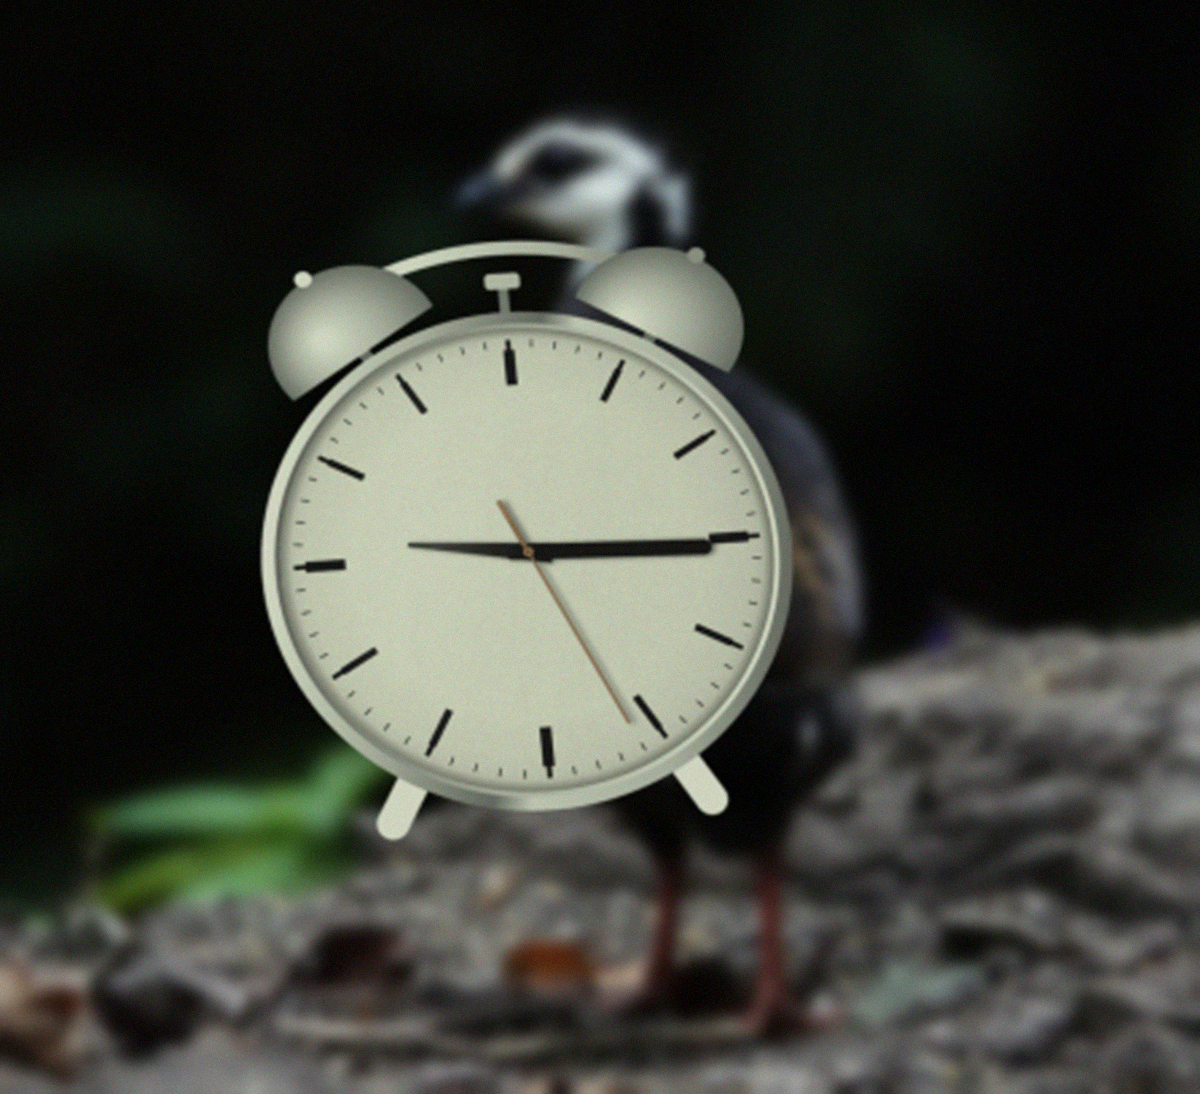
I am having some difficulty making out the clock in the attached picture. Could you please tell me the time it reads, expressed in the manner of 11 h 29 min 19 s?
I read 9 h 15 min 26 s
